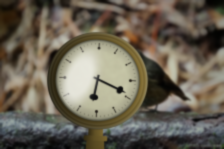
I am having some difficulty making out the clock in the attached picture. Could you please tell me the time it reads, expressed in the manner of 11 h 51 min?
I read 6 h 19 min
